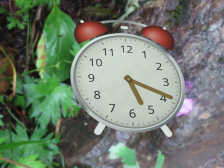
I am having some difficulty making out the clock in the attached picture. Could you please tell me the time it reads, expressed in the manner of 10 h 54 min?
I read 5 h 19 min
